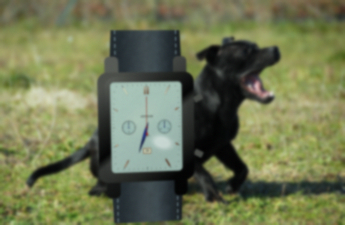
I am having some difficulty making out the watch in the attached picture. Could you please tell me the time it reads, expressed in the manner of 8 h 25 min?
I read 6 h 33 min
